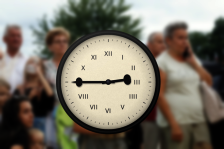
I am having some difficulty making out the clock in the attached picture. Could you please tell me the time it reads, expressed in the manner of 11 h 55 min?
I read 2 h 45 min
